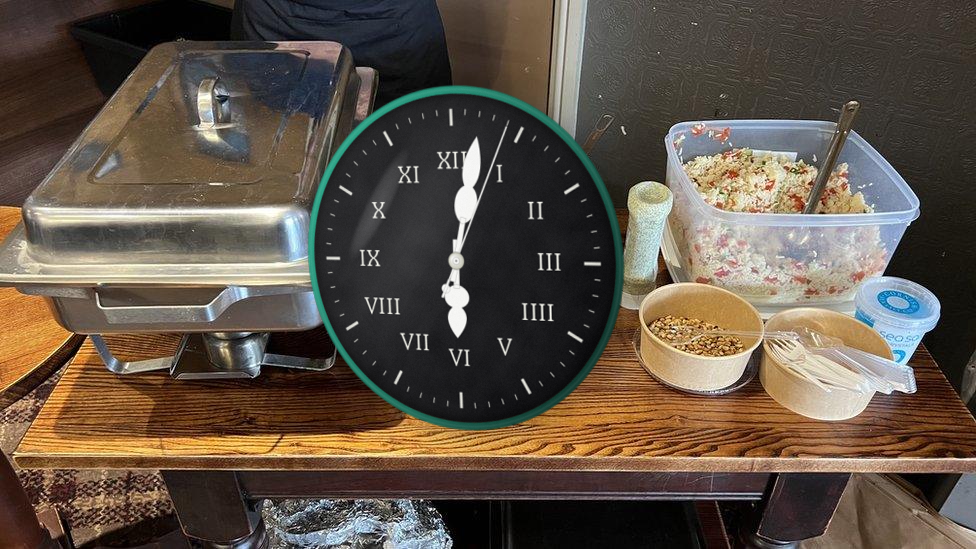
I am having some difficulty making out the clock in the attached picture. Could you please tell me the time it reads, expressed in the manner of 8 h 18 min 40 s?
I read 6 h 02 min 04 s
